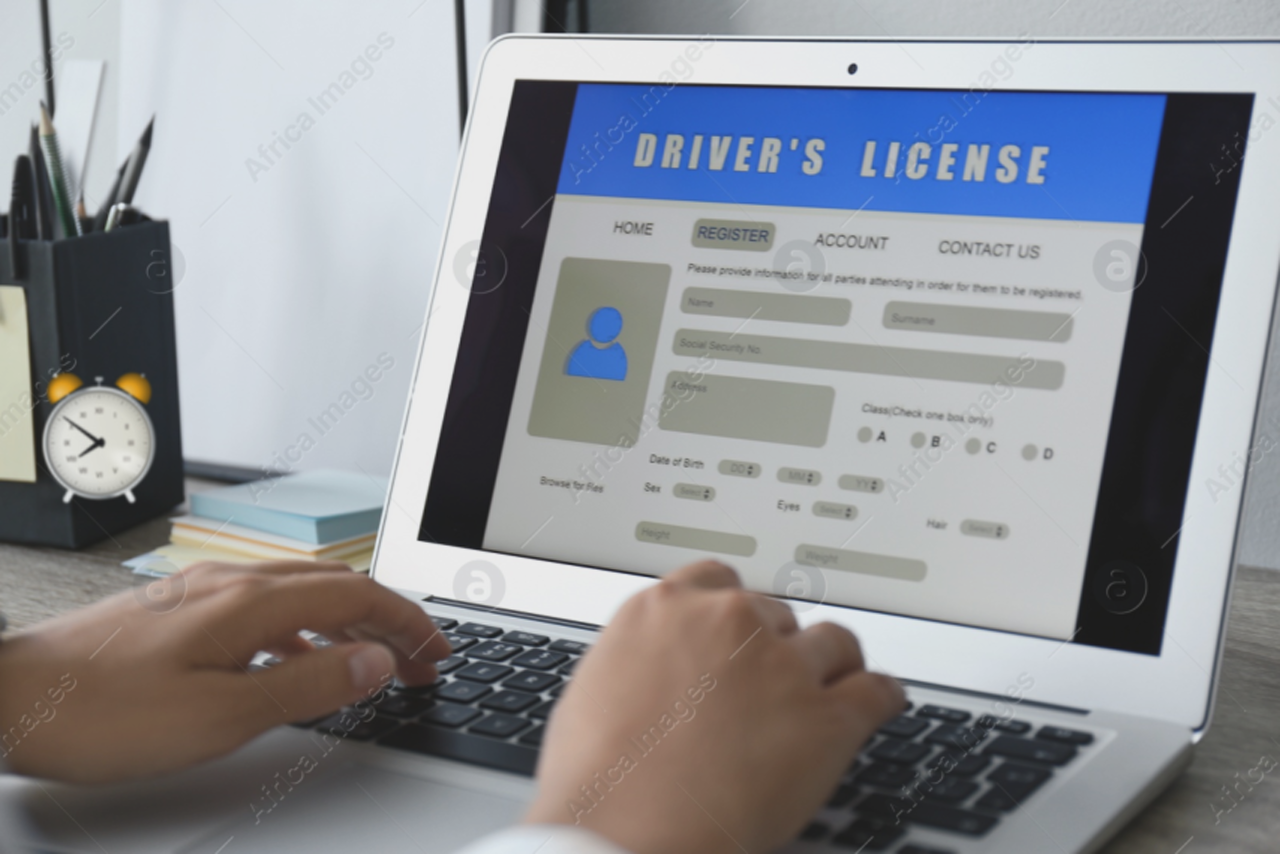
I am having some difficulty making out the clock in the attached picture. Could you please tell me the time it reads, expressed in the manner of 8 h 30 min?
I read 7 h 51 min
